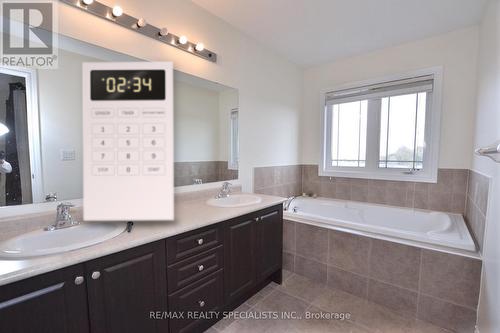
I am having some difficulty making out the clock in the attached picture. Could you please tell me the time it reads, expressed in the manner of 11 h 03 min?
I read 2 h 34 min
